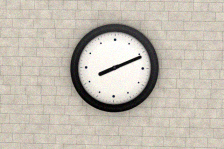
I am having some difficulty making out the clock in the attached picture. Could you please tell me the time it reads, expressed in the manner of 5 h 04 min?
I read 8 h 11 min
